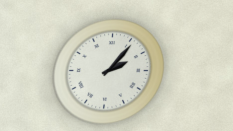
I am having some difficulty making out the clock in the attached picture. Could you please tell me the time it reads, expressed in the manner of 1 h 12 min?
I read 2 h 06 min
